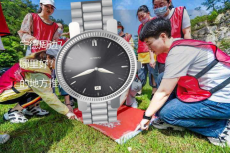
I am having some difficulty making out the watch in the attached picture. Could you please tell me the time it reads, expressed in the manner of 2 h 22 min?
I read 3 h 42 min
